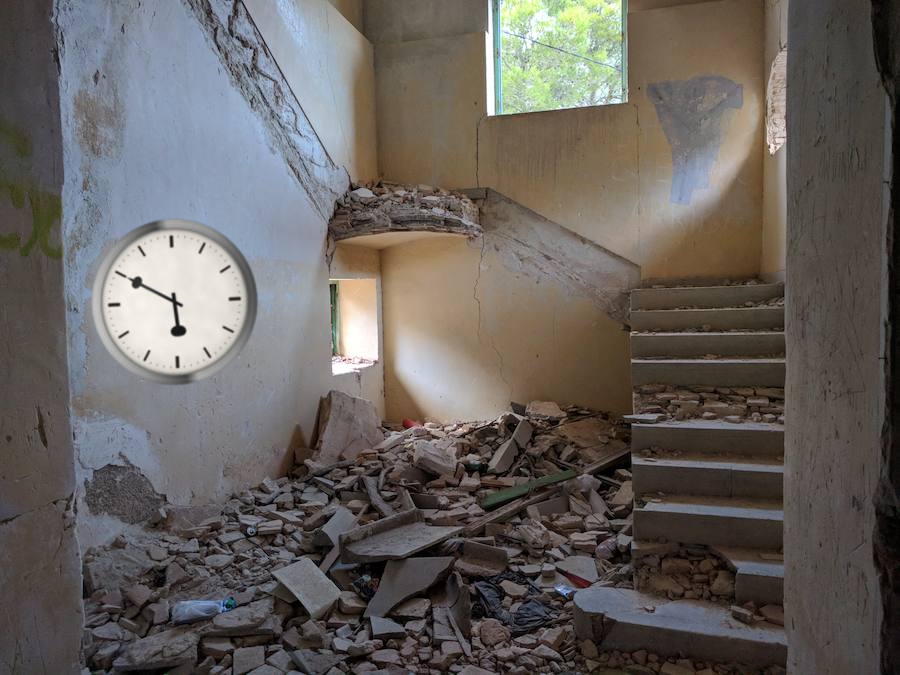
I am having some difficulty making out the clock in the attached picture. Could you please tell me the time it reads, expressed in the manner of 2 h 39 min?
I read 5 h 50 min
